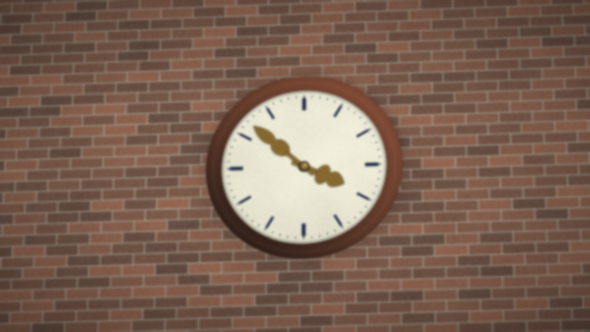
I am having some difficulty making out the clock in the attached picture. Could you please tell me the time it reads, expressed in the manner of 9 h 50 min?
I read 3 h 52 min
